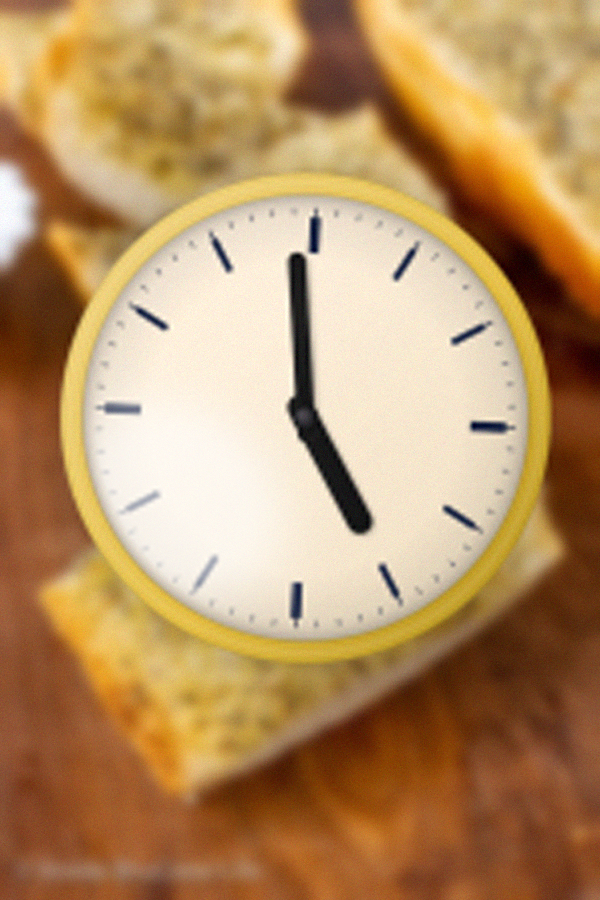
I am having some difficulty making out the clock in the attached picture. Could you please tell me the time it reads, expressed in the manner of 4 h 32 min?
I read 4 h 59 min
